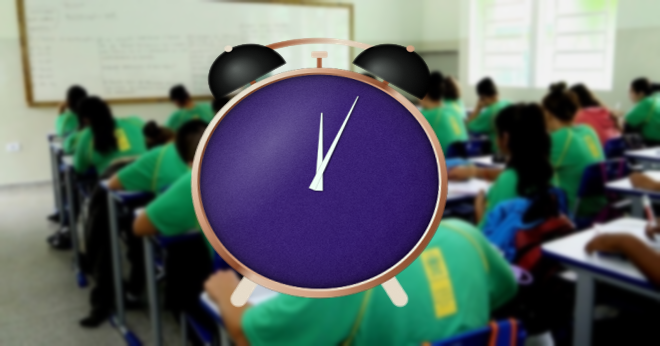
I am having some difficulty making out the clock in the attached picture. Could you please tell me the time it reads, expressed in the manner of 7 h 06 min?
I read 12 h 04 min
